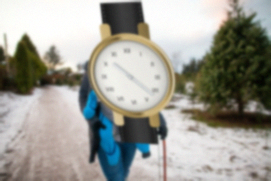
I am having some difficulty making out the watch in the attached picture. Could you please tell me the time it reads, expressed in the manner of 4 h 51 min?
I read 10 h 22 min
